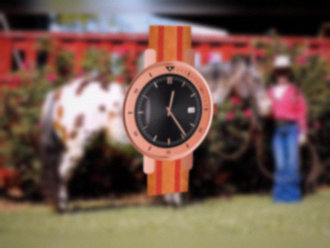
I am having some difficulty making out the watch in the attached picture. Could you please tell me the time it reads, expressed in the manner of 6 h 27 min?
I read 12 h 24 min
